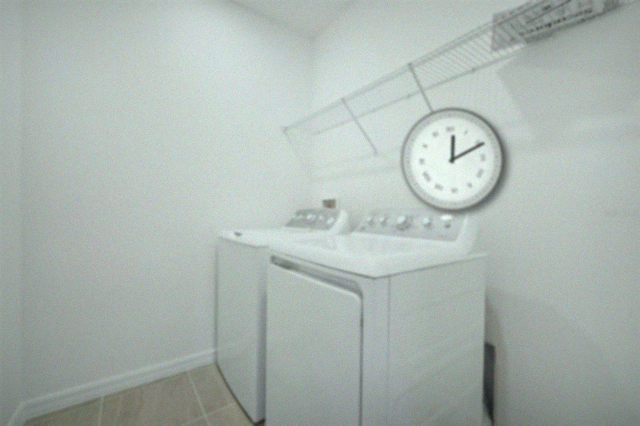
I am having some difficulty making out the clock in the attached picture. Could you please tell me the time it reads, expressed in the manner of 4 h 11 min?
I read 12 h 11 min
